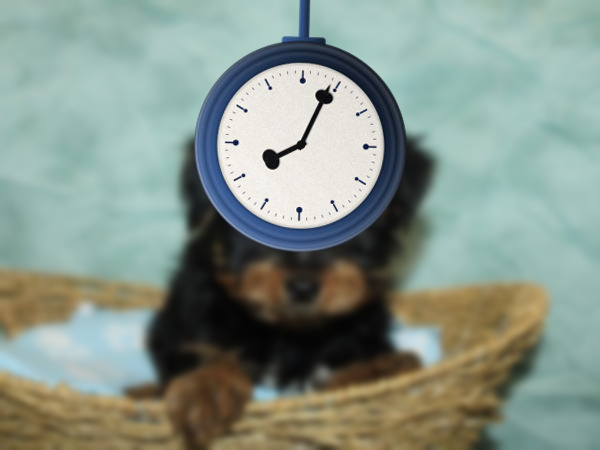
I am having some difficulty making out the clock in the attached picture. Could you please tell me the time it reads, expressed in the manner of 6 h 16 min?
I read 8 h 04 min
